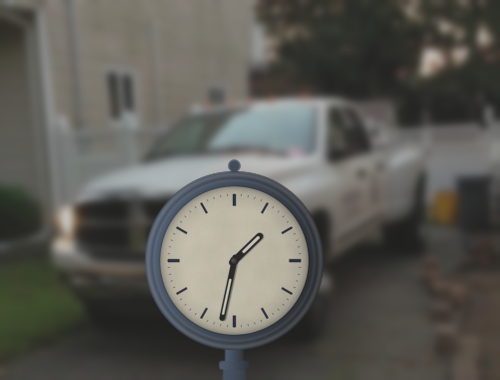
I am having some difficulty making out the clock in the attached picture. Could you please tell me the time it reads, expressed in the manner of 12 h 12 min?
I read 1 h 32 min
